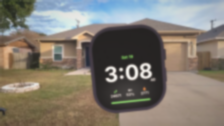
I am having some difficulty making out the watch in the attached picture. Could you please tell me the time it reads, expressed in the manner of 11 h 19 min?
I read 3 h 08 min
